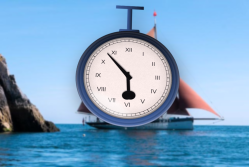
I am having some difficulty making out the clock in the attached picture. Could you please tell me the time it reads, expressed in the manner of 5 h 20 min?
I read 5 h 53 min
